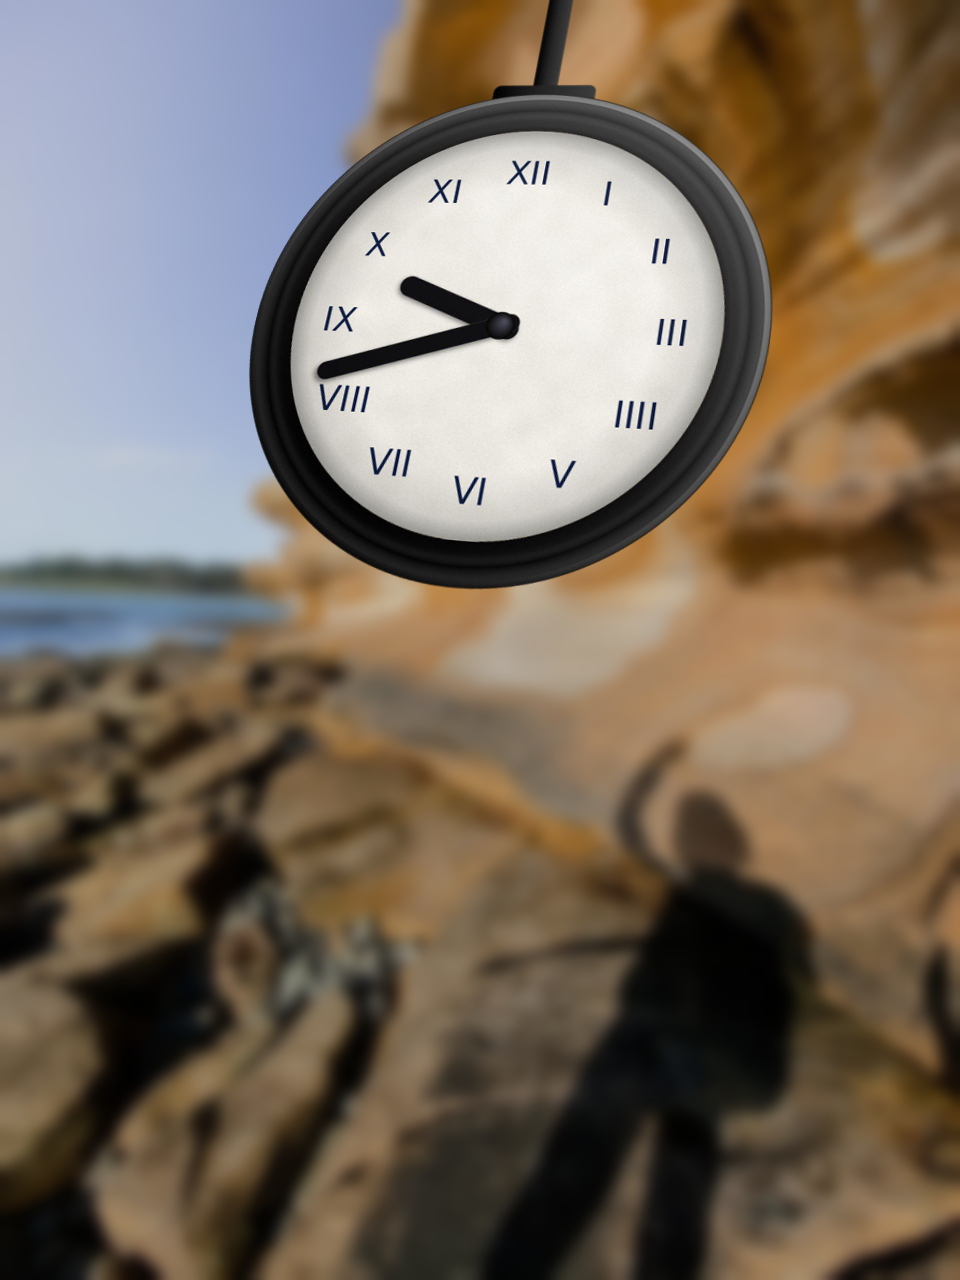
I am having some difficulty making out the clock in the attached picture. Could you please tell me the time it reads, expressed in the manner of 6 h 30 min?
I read 9 h 42 min
